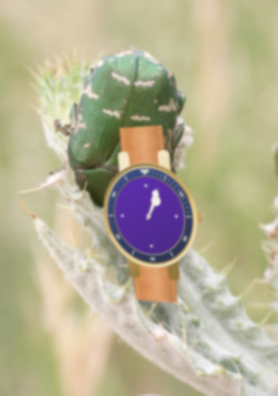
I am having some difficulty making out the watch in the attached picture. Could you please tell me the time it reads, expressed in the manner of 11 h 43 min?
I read 1 h 04 min
